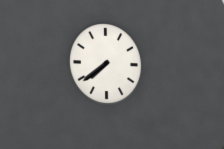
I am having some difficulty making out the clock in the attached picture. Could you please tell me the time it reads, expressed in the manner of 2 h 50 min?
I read 7 h 39 min
